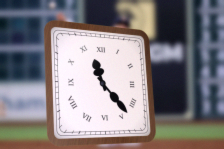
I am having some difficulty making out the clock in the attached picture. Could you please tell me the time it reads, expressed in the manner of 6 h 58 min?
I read 11 h 23 min
